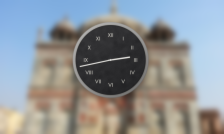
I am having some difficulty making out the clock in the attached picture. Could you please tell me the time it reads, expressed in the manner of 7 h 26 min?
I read 2 h 43 min
